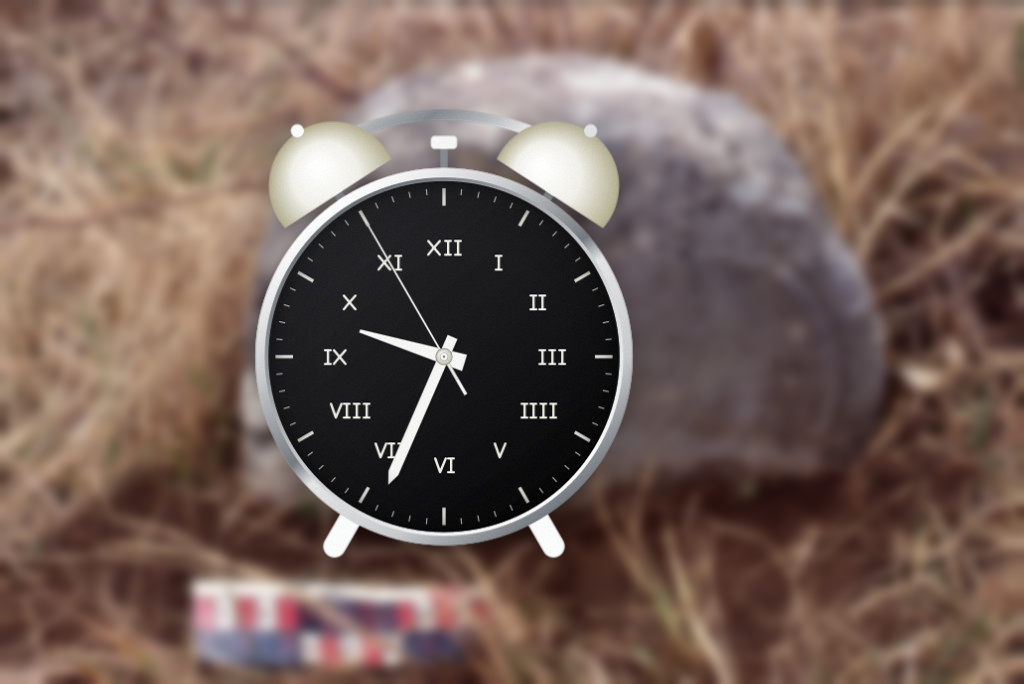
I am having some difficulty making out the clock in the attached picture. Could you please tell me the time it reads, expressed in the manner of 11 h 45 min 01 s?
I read 9 h 33 min 55 s
